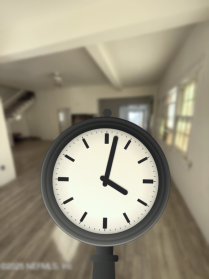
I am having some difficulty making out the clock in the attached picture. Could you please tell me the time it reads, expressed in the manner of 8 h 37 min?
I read 4 h 02 min
